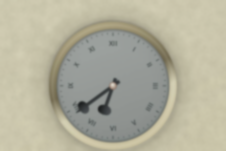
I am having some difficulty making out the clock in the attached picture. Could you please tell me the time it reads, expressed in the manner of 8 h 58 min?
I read 6 h 39 min
